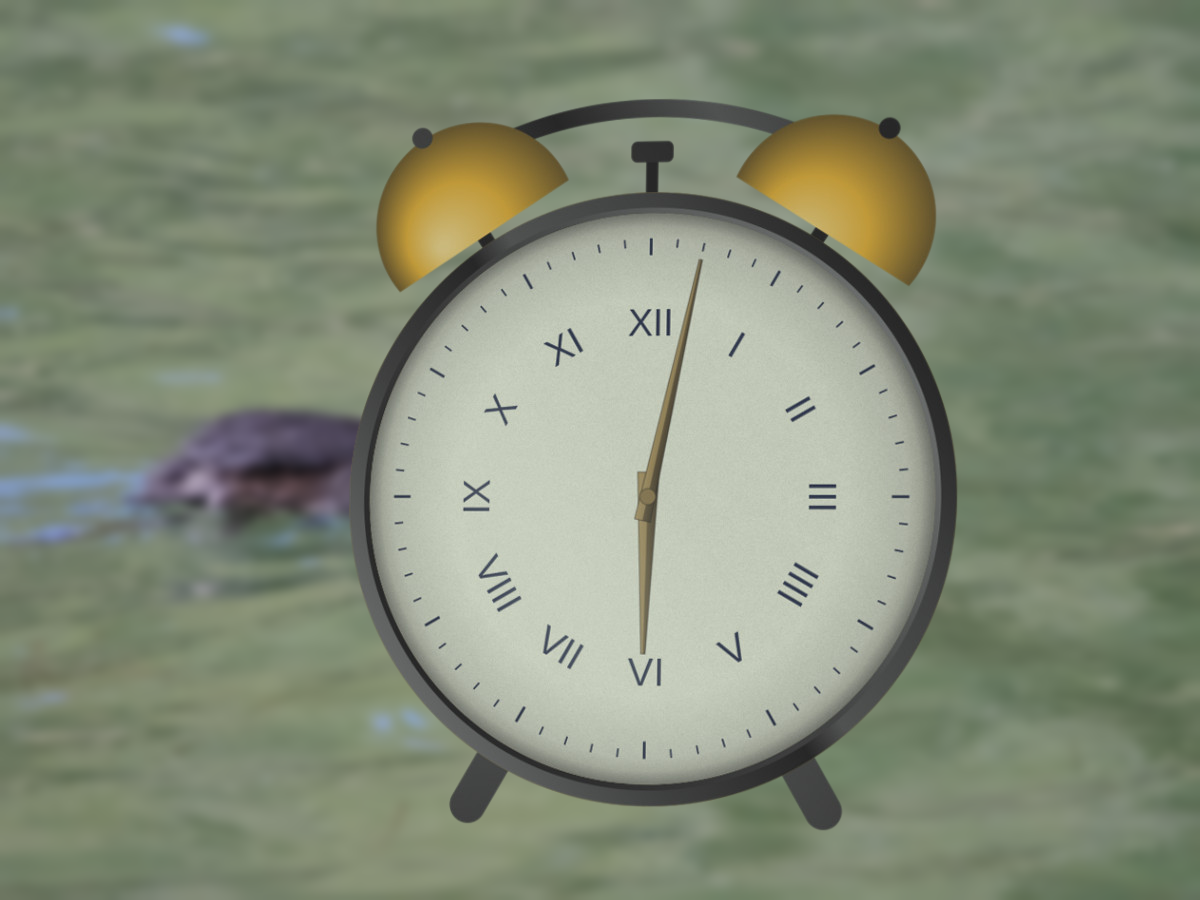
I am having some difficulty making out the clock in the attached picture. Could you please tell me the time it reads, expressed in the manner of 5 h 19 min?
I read 6 h 02 min
